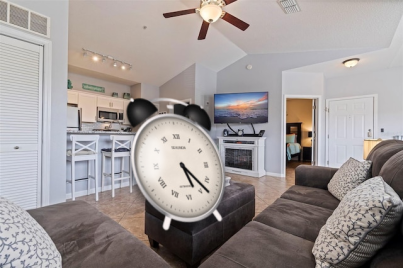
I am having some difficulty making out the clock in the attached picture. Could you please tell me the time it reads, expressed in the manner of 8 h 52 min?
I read 5 h 23 min
